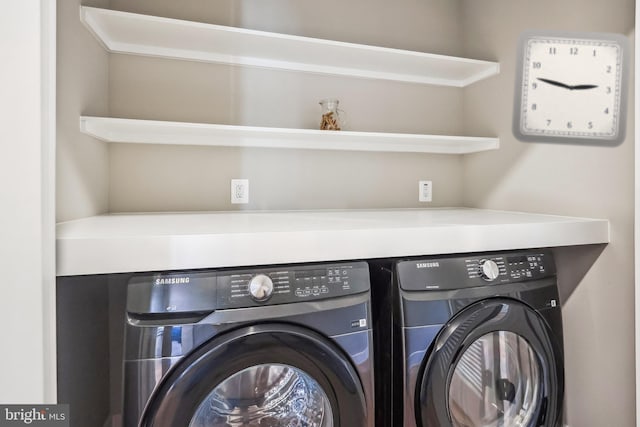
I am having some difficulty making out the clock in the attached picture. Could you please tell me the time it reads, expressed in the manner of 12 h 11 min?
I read 2 h 47 min
